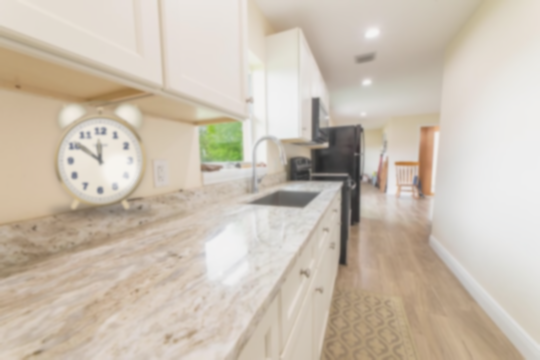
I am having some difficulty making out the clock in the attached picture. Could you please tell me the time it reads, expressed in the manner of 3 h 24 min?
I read 11 h 51 min
